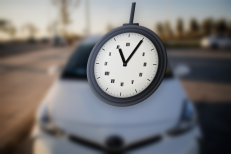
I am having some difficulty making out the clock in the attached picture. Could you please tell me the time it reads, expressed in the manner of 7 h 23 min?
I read 11 h 05 min
